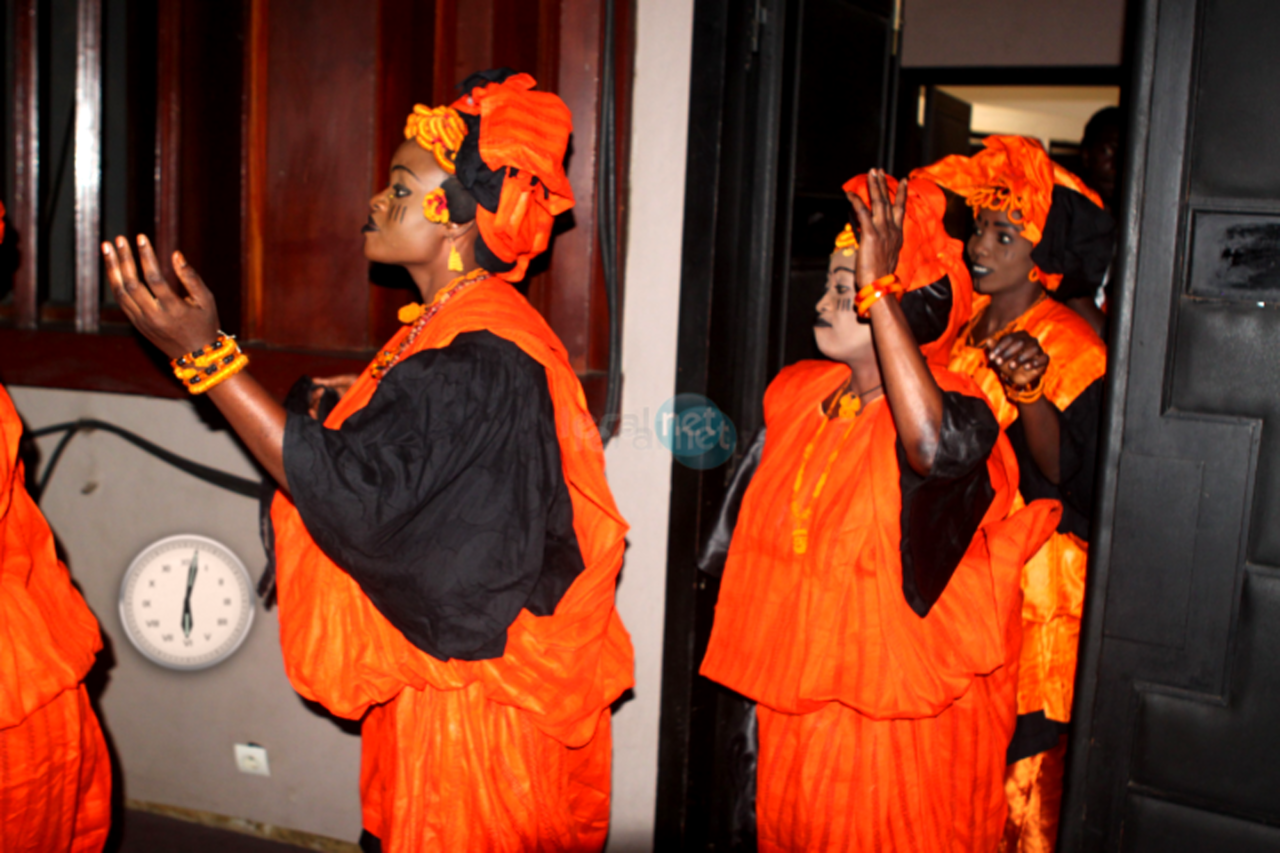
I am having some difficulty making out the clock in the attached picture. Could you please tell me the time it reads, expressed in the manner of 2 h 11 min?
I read 6 h 02 min
